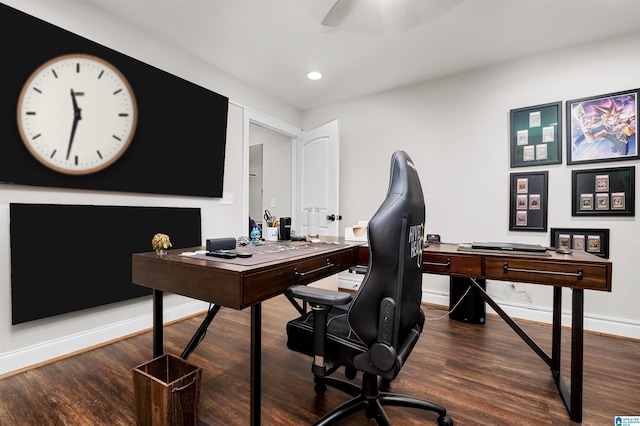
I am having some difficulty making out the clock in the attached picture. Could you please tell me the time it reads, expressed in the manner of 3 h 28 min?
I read 11 h 32 min
